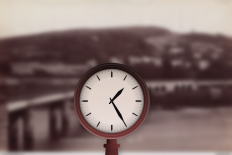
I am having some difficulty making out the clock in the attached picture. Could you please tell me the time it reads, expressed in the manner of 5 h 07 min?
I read 1 h 25 min
